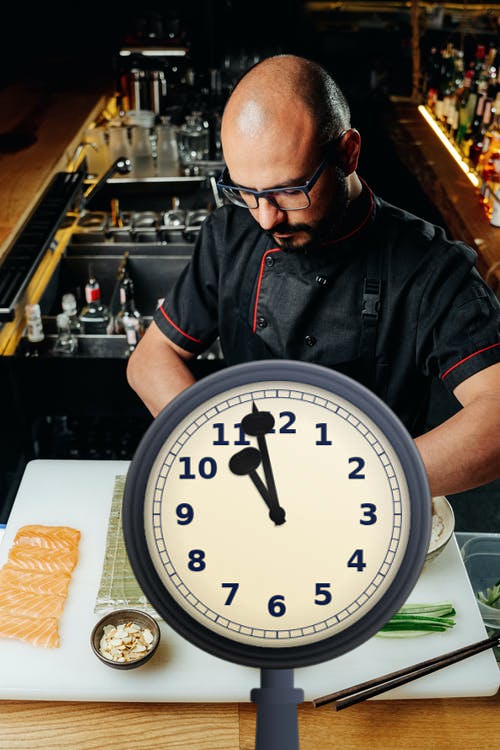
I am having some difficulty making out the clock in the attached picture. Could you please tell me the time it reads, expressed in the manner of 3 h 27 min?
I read 10 h 58 min
